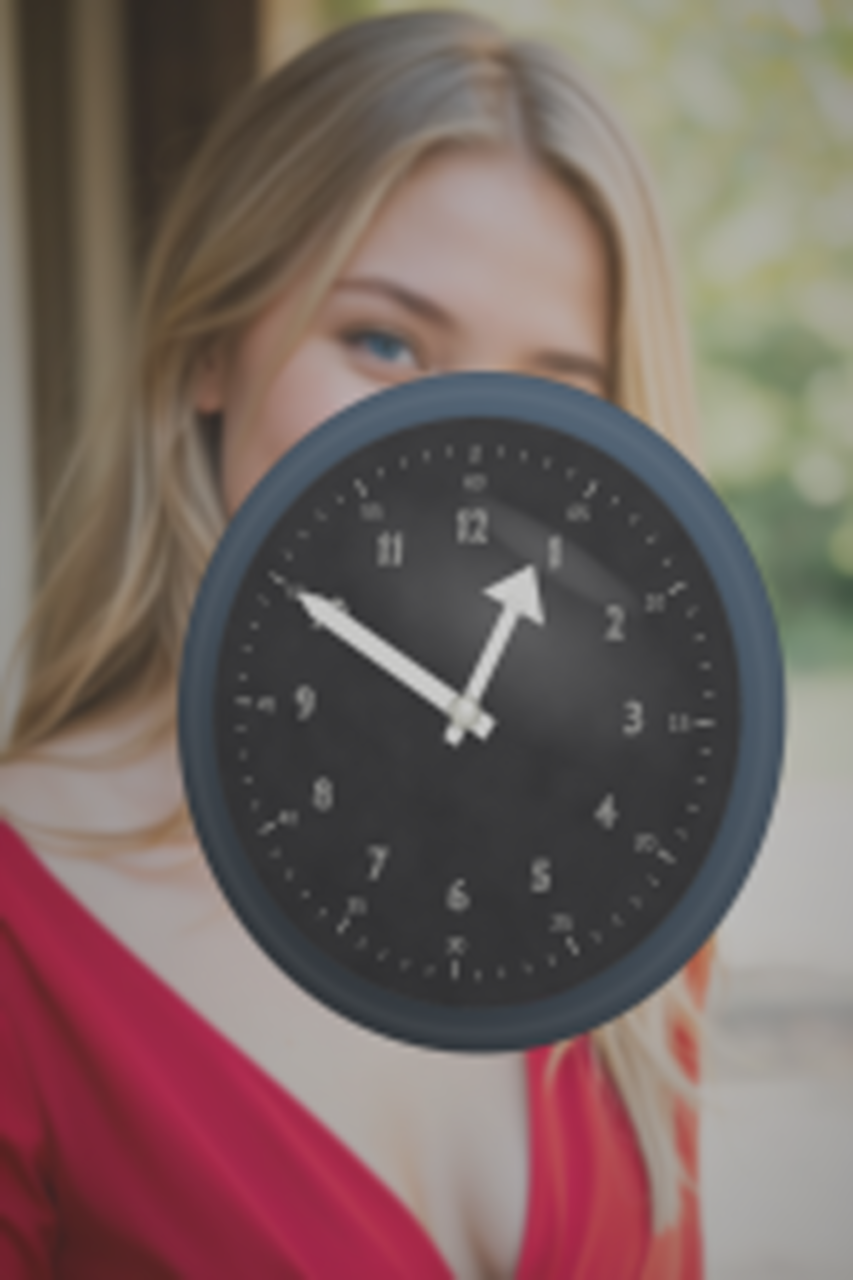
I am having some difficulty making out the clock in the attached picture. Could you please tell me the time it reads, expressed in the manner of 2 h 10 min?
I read 12 h 50 min
